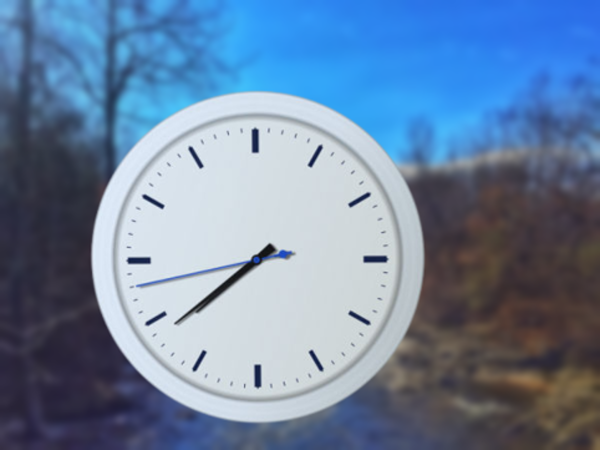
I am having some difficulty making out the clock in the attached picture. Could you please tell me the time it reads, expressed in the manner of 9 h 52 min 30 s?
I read 7 h 38 min 43 s
